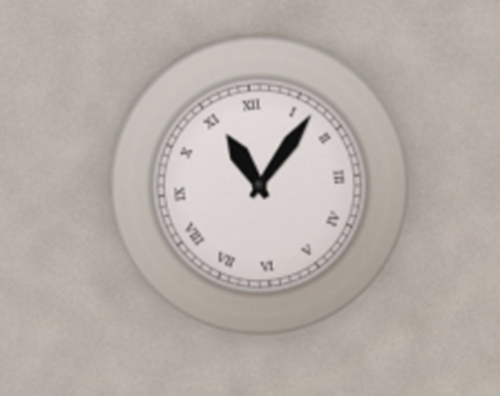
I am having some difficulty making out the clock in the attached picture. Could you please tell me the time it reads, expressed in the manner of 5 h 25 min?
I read 11 h 07 min
